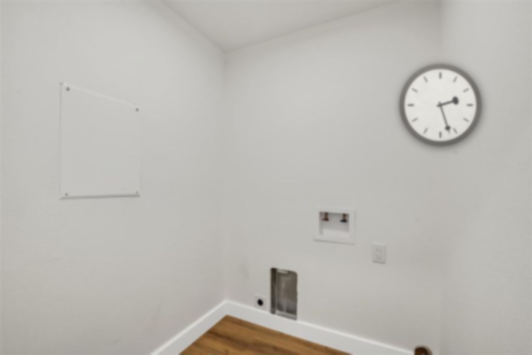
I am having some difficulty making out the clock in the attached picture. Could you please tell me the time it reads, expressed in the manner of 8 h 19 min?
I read 2 h 27 min
